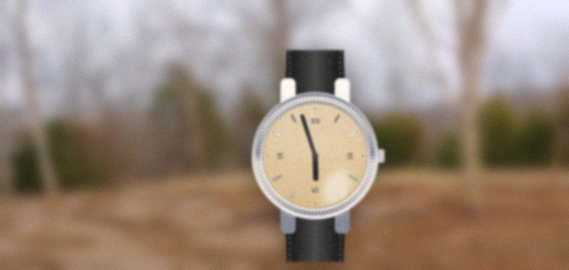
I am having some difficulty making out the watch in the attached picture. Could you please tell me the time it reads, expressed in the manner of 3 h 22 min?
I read 5 h 57 min
